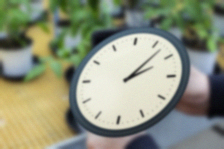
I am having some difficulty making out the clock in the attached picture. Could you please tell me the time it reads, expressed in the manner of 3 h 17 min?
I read 2 h 07 min
